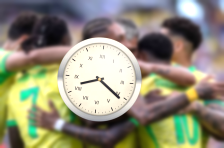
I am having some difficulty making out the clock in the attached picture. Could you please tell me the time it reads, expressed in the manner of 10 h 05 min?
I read 8 h 21 min
